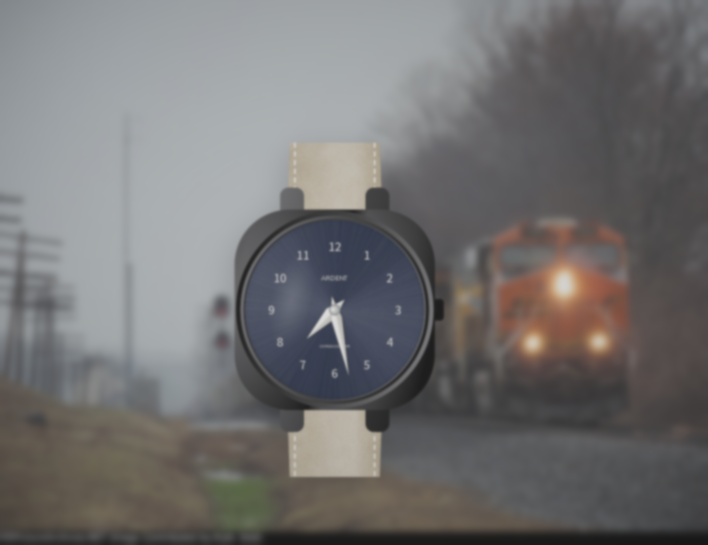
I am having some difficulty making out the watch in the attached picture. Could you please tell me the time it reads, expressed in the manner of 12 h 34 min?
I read 7 h 28 min
